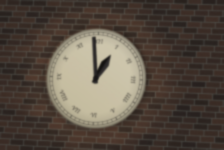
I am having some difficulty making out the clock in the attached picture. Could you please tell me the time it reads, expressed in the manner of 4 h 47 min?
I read 12 h 59 min
